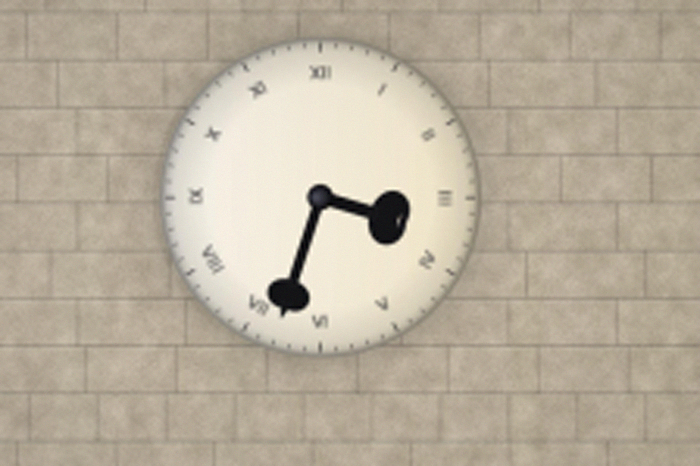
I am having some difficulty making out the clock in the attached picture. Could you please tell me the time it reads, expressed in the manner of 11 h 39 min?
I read 3 h 33 min
